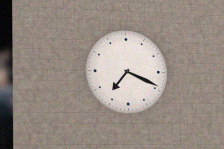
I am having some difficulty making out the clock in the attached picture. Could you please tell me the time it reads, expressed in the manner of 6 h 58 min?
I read 7 h 19 min
